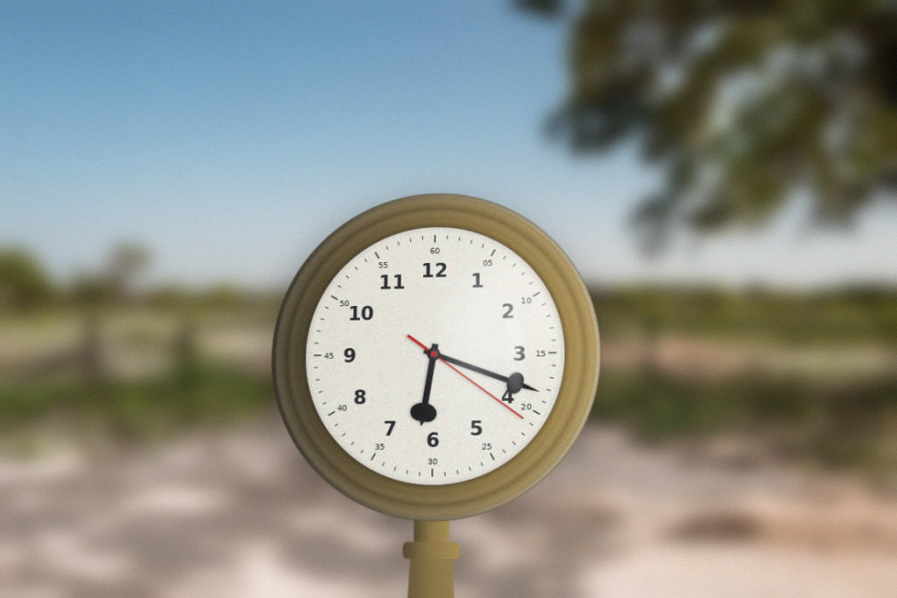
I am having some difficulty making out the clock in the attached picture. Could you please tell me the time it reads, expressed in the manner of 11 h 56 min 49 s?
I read 6 h 18 min 21 s
